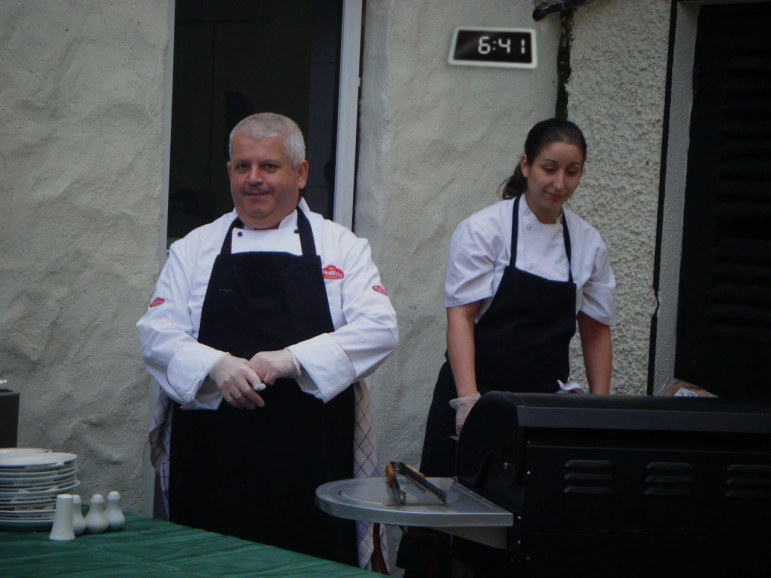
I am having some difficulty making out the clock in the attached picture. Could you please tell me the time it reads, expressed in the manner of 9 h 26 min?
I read 6 h 41 min
